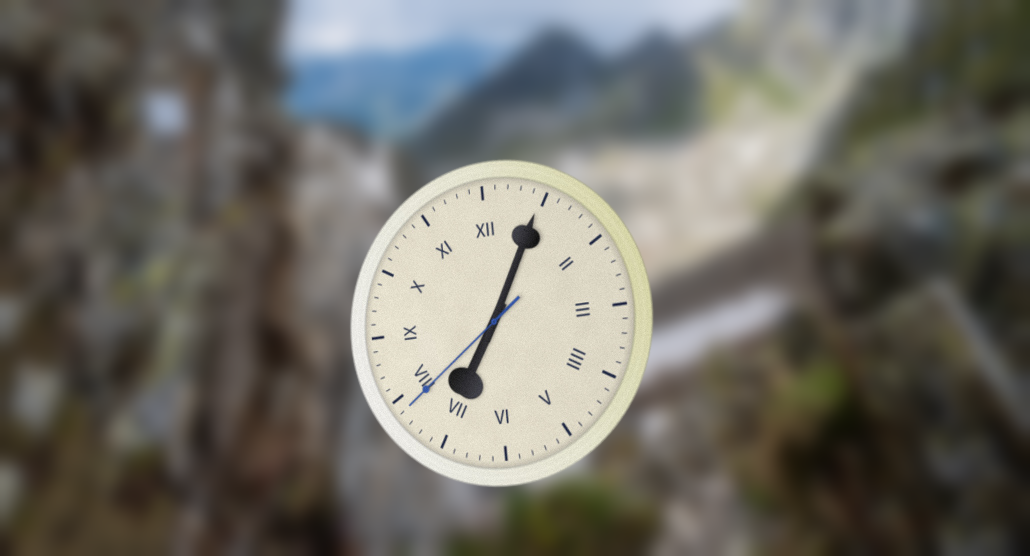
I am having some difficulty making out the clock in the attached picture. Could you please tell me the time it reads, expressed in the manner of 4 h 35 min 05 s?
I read 7 h 04 min 39 s
